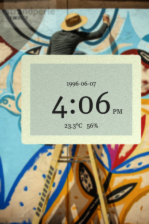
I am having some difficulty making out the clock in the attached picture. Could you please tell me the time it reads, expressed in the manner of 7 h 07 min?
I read 4 h 06 min
